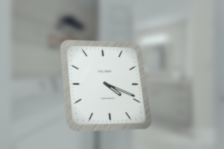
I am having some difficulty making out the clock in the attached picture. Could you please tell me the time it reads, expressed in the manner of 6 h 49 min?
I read 4 h 19 min
